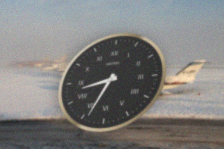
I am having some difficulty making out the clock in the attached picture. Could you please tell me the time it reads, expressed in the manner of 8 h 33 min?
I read 8 h 34 min
